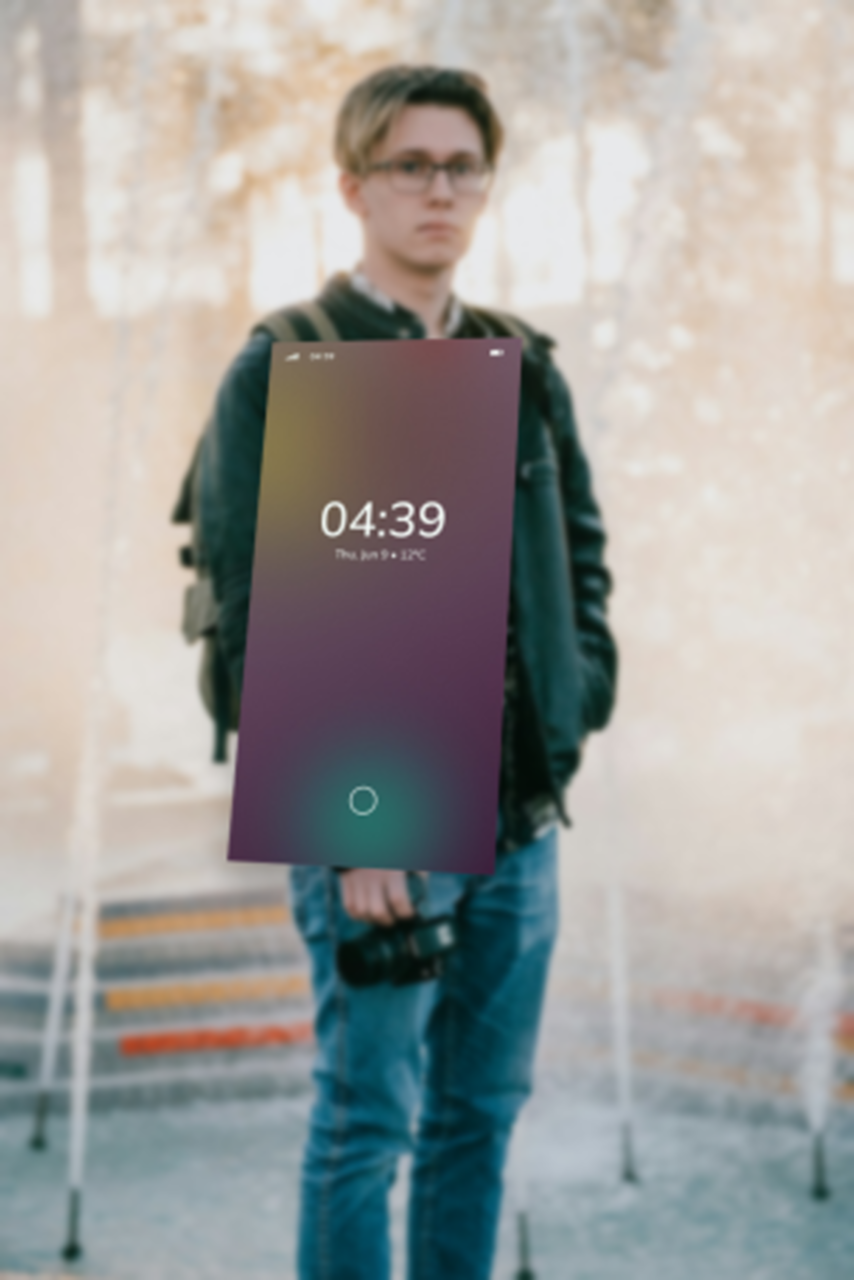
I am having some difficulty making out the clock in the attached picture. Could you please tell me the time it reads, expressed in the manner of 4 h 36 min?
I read 4 h 39 min
